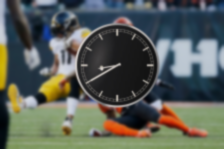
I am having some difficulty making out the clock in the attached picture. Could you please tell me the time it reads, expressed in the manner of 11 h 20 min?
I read 8 h 40 min
